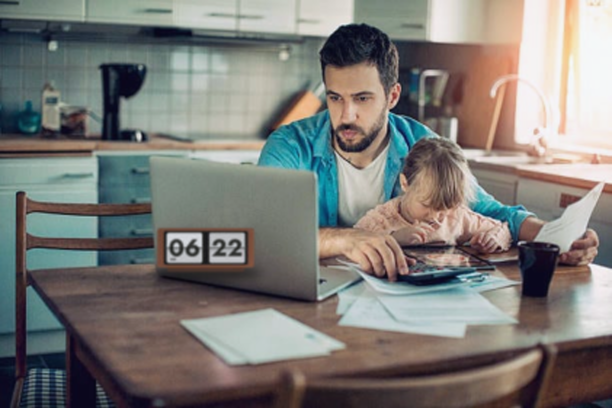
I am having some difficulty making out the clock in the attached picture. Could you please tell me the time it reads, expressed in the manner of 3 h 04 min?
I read 6 h 22 min
